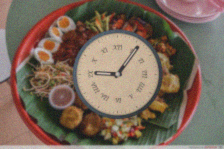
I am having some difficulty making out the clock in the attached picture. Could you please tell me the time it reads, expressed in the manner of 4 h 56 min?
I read 9 h 06 min
